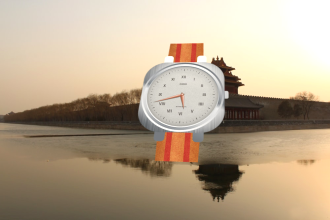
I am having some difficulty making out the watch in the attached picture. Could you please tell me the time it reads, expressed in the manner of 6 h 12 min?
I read 5 h 42 min
